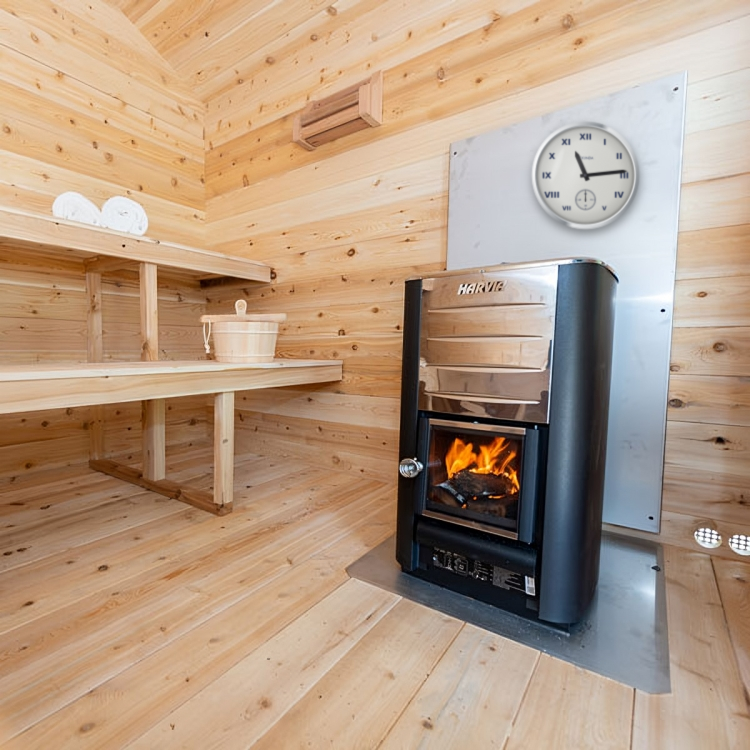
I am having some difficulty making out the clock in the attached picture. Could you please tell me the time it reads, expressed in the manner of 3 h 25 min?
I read 11 h 14 min
